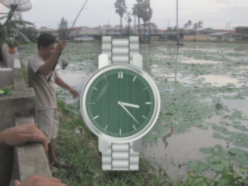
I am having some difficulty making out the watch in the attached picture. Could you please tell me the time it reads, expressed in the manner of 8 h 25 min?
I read 3 h 23 min
